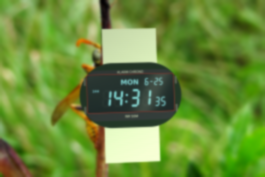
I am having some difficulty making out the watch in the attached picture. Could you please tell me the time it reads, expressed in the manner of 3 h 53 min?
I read 14 h 31 min
